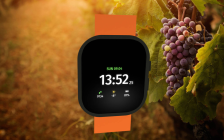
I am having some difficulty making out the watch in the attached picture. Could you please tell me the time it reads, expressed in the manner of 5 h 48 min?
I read 13 h 52 min
